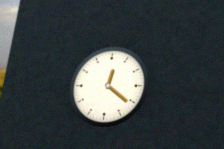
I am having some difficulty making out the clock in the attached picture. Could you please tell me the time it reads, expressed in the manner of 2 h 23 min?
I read 12 h 21 min
